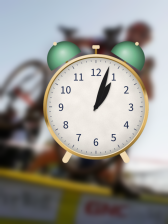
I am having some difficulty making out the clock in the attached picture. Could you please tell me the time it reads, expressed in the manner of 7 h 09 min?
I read 1 h 03 min
